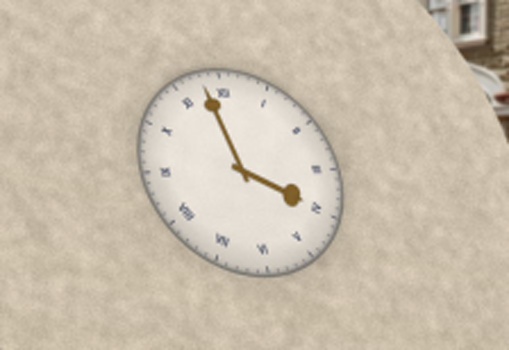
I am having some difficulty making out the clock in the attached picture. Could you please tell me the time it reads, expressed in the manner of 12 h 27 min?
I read 3 h 58 min
